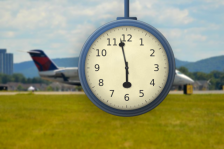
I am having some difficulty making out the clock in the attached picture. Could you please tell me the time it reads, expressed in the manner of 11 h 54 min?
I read 5 h 58 min
